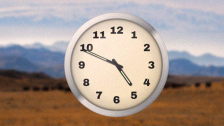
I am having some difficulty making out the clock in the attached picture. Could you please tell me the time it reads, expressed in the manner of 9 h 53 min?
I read 4 h 49 min
